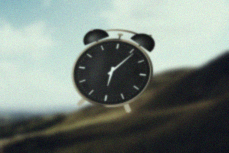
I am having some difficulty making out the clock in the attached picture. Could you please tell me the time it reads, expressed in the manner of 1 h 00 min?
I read 6 h 06 min
